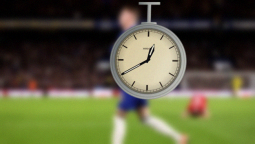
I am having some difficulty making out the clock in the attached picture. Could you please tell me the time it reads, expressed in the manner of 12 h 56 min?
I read 12 h 40 min
